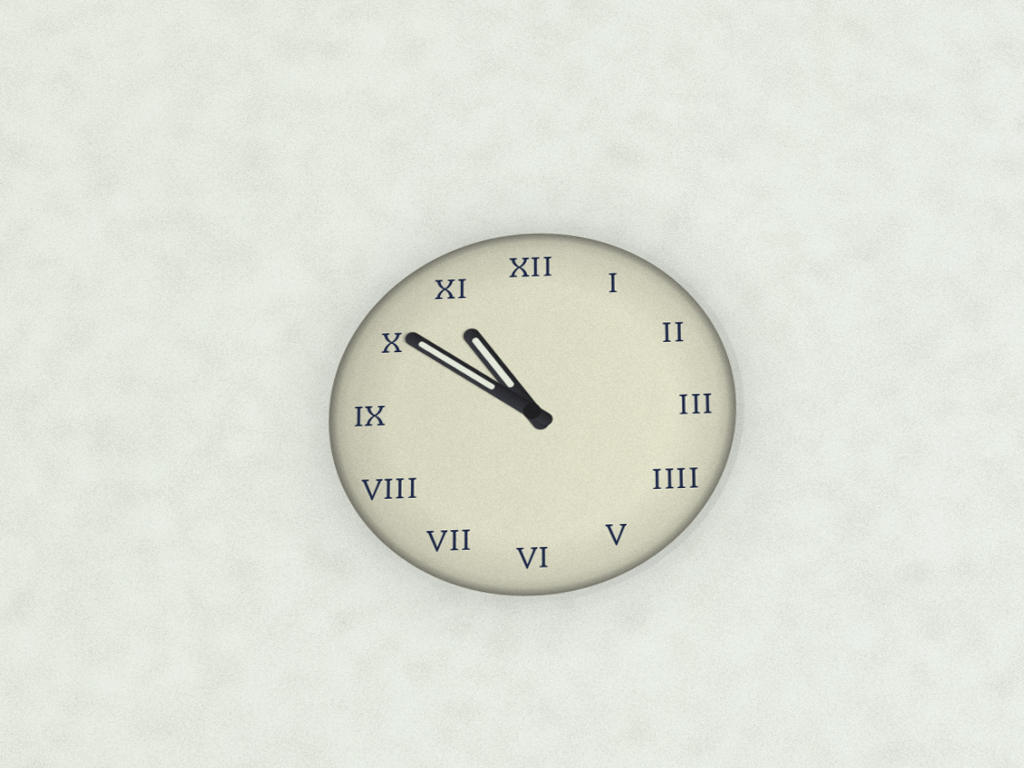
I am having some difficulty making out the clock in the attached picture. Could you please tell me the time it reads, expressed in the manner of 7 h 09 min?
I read 10 h 51 min
